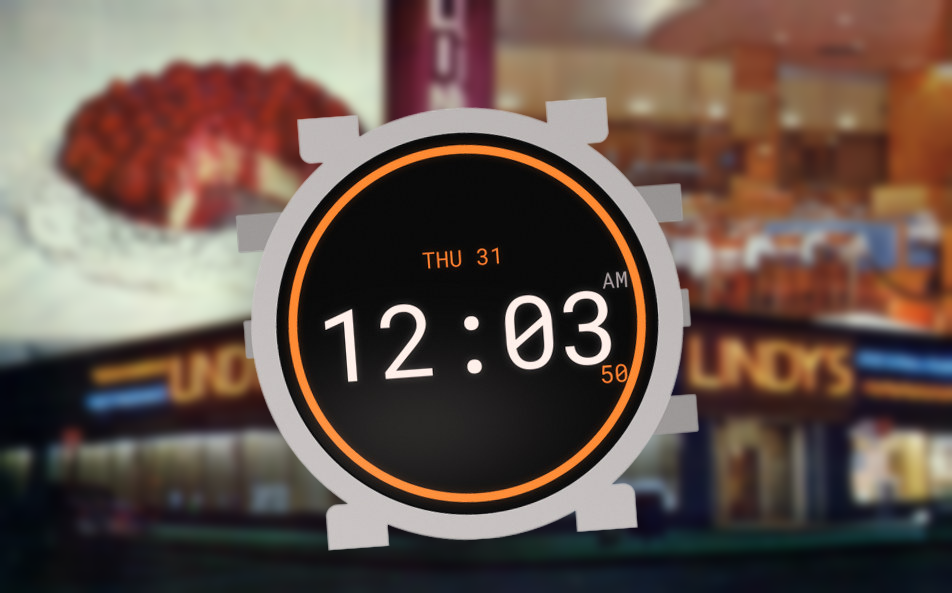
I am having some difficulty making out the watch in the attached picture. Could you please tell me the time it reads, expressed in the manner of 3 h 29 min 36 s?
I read 12 h 03 min 50 s
